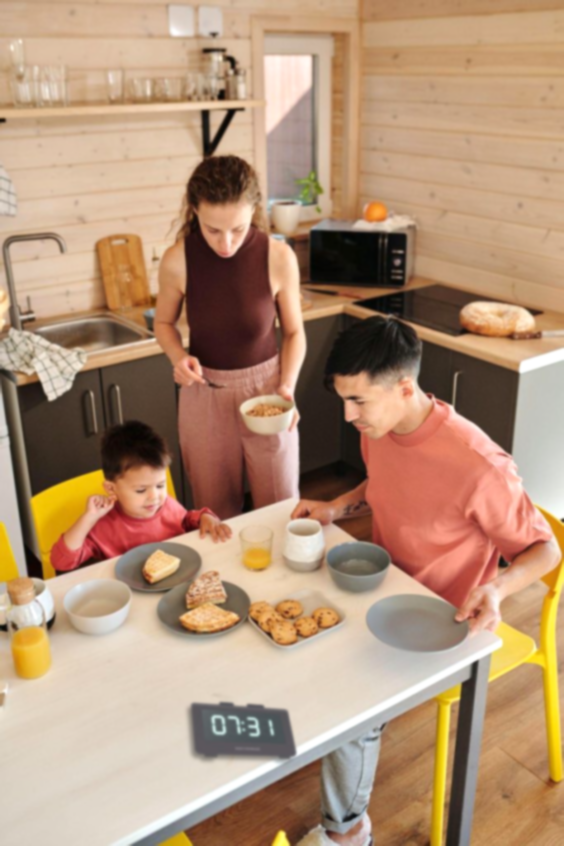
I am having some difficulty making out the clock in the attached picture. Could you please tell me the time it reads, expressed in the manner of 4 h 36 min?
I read 7 h 31 min
